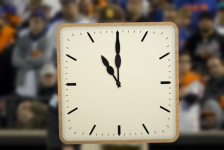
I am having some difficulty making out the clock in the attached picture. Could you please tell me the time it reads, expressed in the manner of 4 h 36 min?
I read 11 h 00 min
